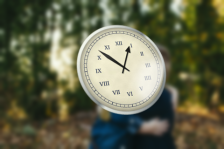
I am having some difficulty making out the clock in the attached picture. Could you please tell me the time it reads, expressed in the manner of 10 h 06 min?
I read 12 h 52 min
